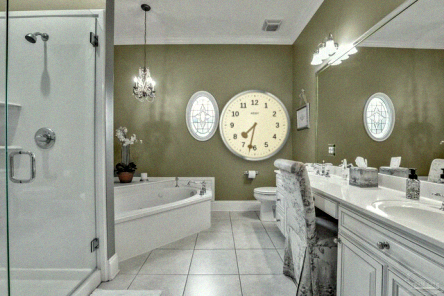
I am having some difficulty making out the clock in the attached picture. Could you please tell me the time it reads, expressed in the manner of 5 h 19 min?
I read 7 h 32 min
